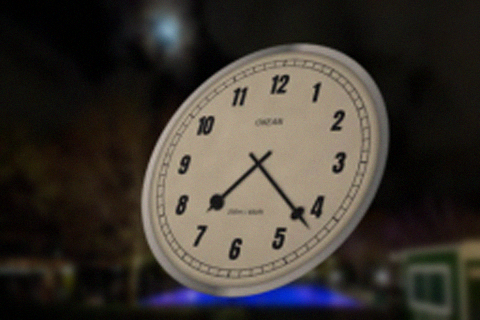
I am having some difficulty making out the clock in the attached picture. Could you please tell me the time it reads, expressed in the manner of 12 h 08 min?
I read 7 h 22 min
